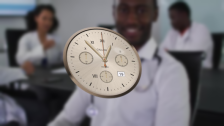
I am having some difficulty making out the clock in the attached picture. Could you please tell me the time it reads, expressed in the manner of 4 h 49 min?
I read 12 h 53 min
